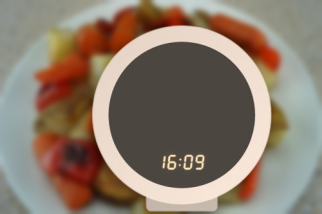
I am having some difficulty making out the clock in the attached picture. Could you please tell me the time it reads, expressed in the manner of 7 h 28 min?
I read 16 h 09 min
